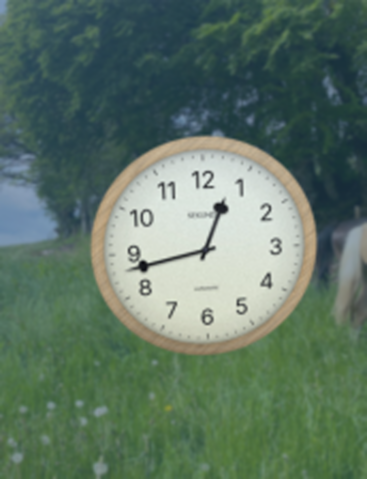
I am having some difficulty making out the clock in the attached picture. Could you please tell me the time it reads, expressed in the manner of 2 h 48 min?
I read 12 h 43 min
